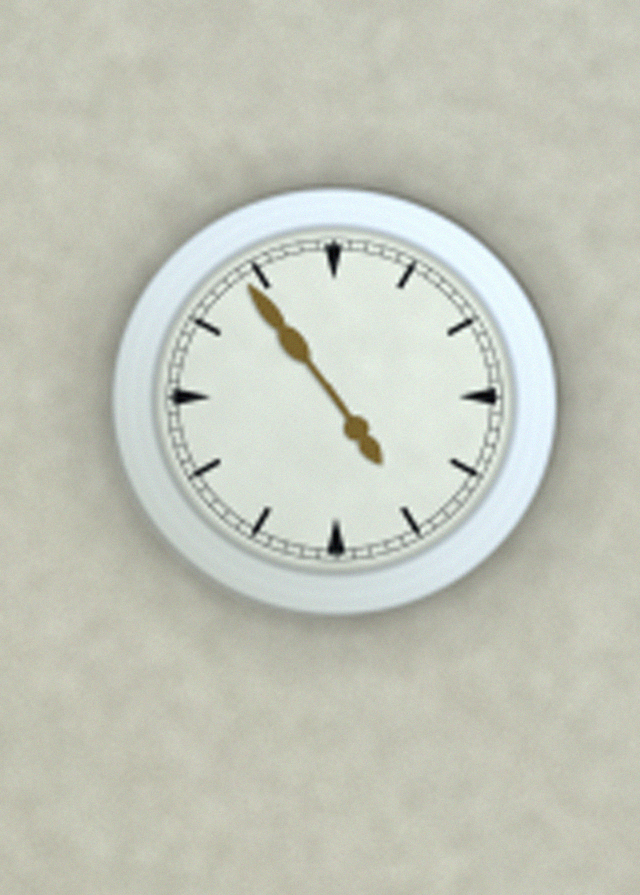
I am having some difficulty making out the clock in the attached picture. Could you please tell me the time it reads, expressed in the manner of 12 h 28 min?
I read 4 h 54 min
